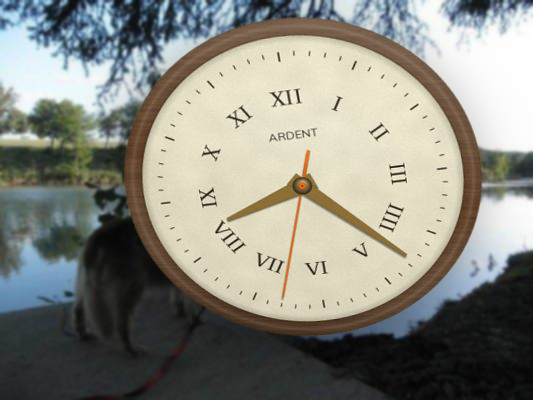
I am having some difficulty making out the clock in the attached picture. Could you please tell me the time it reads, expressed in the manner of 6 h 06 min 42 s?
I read 8 h 22 min 33 s
